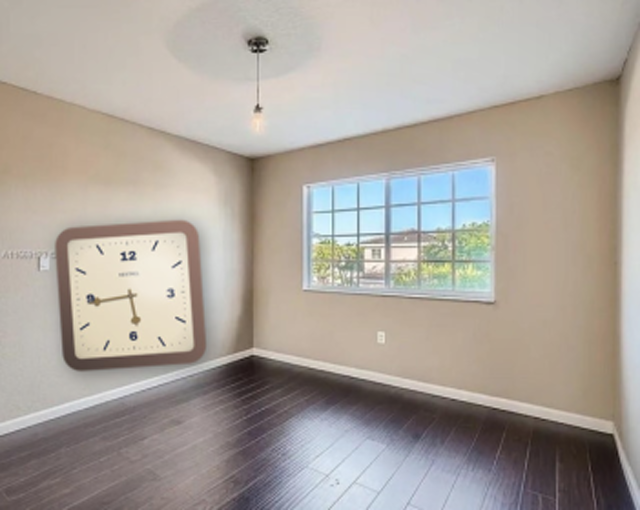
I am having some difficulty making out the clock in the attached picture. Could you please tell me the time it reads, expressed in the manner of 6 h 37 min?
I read 5 h 44 min
